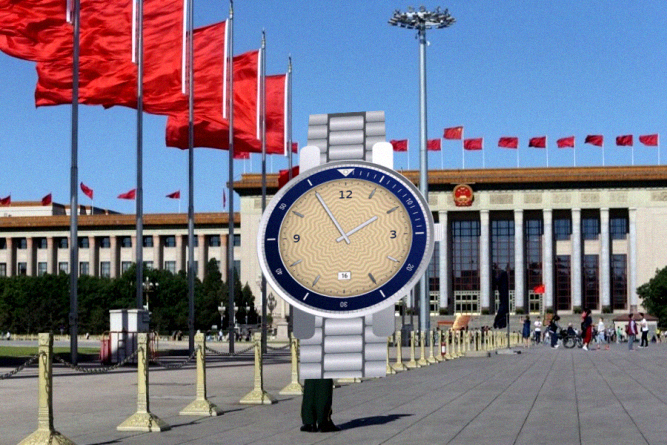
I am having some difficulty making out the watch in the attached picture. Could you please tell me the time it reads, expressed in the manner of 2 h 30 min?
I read 1 h 55 min
